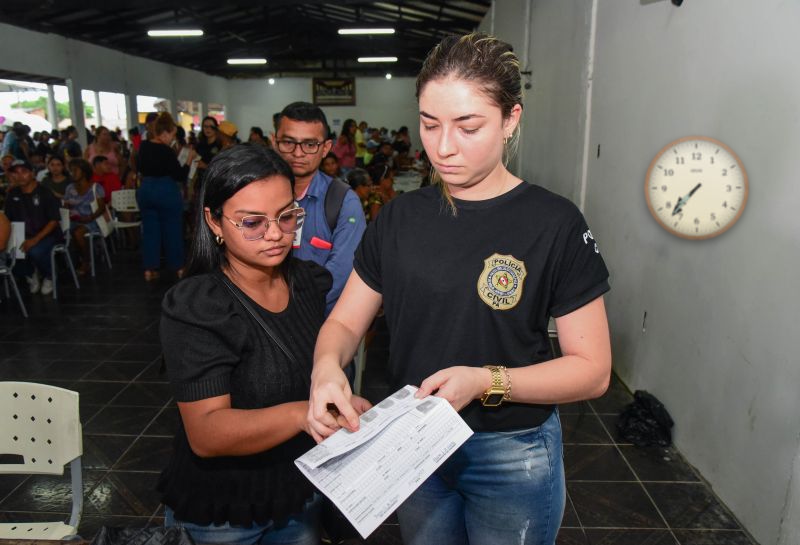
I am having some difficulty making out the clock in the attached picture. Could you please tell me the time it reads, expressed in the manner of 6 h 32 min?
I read 7 h 37 min
